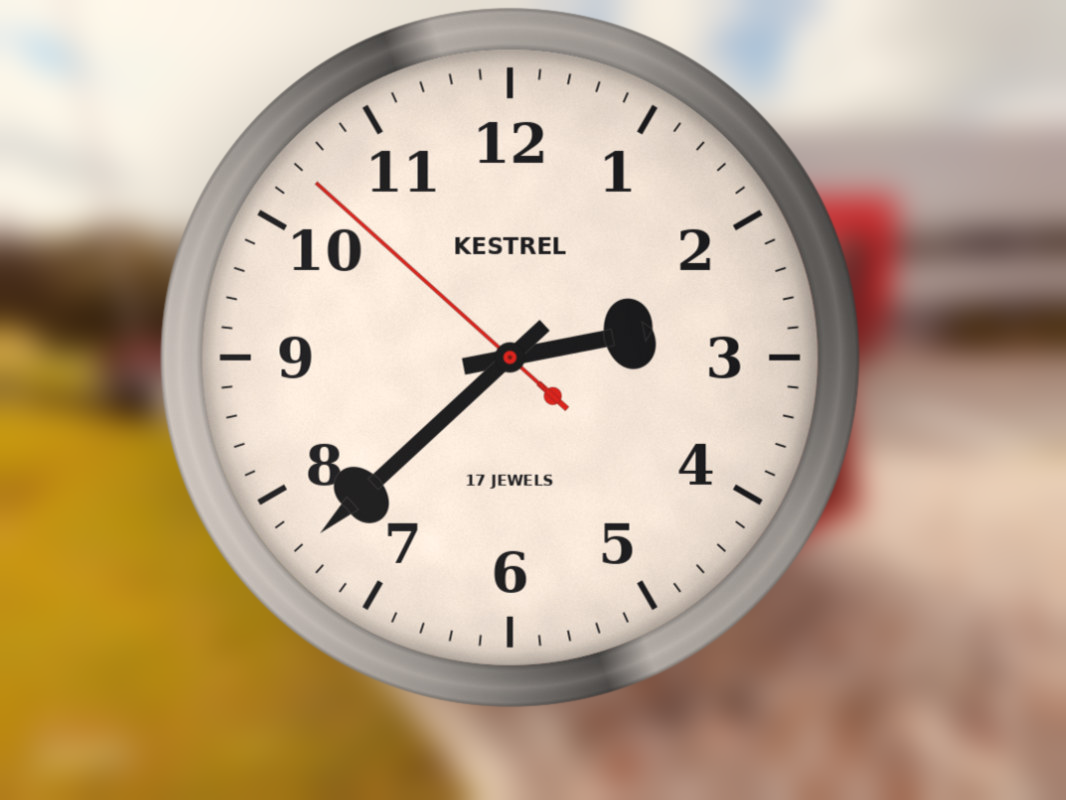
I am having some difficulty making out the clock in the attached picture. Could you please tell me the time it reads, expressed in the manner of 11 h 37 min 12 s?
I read 2 h 37 min 52 s
